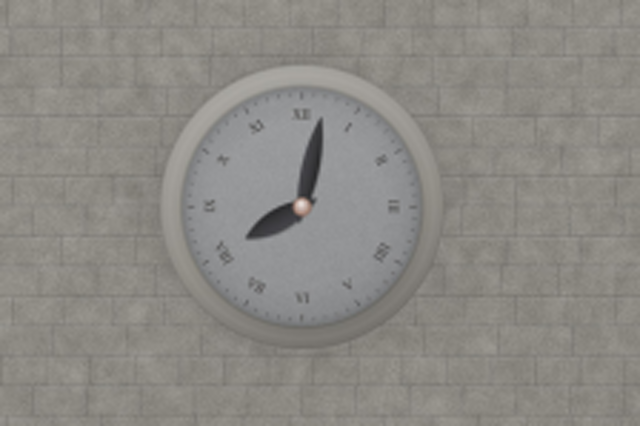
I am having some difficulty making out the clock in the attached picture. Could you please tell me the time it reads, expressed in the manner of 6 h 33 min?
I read 8 h 02 min
